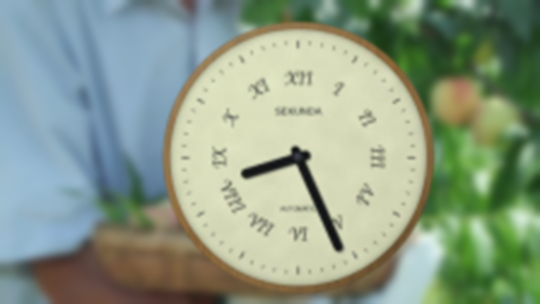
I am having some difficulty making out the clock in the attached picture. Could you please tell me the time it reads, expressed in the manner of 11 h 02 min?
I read 8 h 26 min
